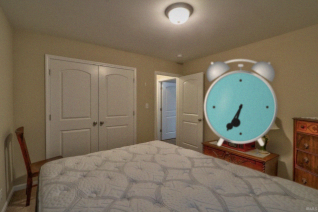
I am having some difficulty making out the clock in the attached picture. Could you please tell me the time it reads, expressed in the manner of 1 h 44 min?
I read 6 h 35 min
